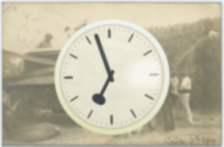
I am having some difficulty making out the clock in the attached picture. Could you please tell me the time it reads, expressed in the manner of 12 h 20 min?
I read 6 h 57 min
